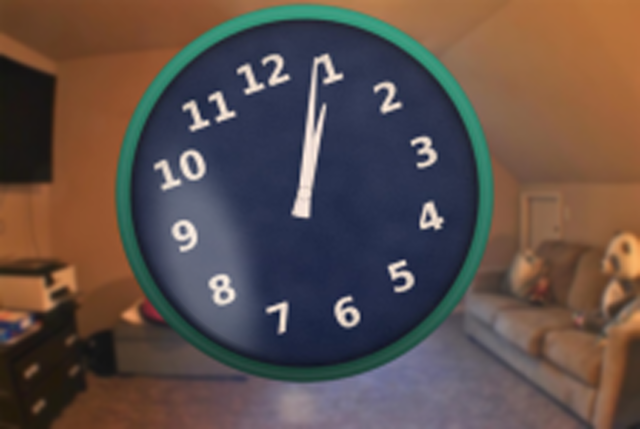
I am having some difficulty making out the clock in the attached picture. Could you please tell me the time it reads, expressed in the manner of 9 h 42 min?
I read 1 h 04 min
